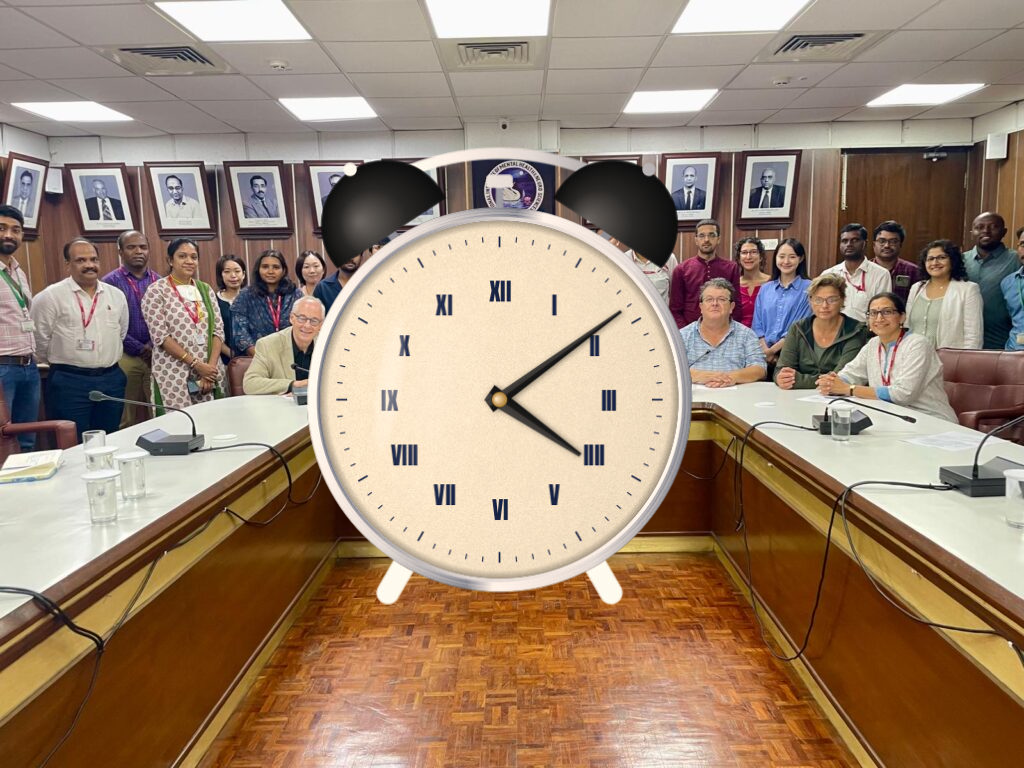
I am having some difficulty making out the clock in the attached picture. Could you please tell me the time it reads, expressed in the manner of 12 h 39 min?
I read 4 h 09 min
